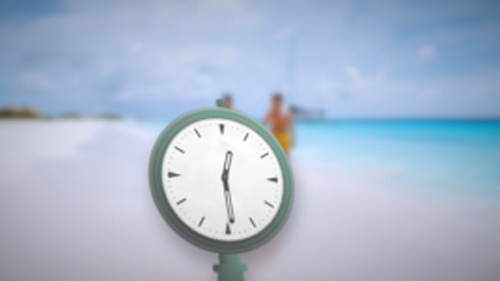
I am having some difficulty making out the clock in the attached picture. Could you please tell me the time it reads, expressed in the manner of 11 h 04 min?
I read 12 h 29 min
